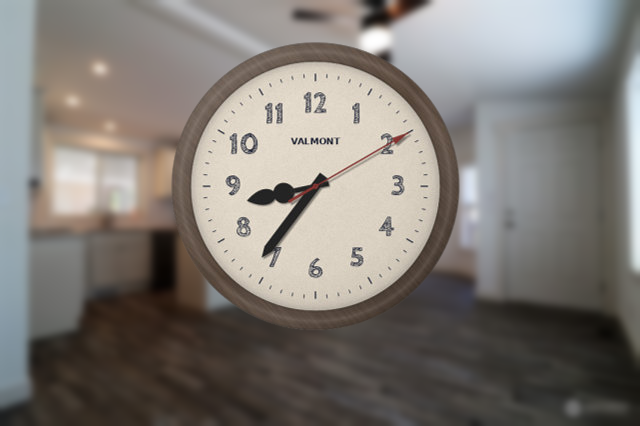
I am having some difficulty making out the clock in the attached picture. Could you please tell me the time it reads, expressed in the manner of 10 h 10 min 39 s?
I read 8 h 36 min 10 s
